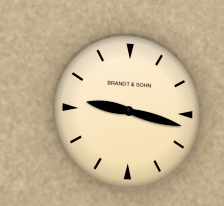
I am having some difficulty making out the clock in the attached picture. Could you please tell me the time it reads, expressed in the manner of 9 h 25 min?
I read 9 h 17 min
